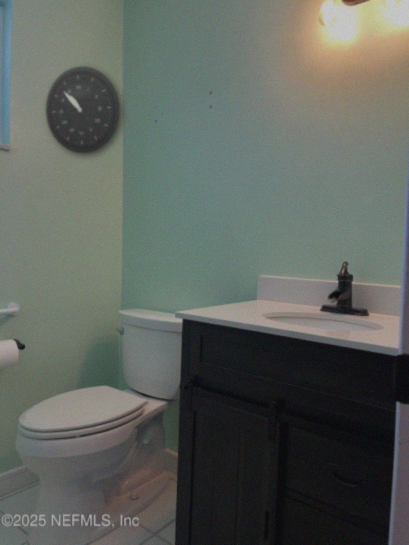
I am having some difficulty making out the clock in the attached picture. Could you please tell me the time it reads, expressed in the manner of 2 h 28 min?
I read 10 h 53 min
